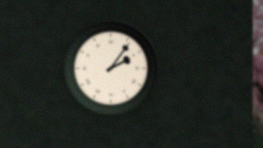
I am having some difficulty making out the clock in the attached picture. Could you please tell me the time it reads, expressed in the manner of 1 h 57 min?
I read 2 h 06 min
